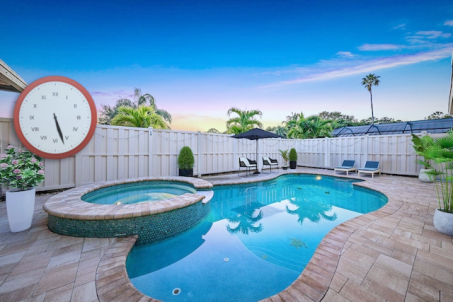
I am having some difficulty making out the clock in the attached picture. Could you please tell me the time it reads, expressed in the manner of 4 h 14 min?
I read 5 h 27 min
